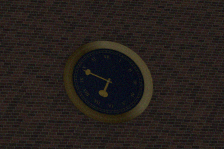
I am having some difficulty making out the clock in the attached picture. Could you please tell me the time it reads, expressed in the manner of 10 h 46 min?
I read 6 h 49 min
